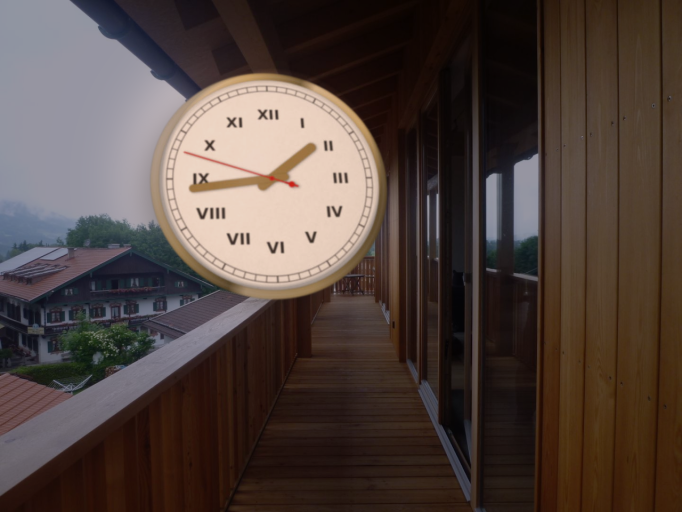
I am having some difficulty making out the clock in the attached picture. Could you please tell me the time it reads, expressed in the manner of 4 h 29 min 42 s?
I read 1 h 43 min 48 s
